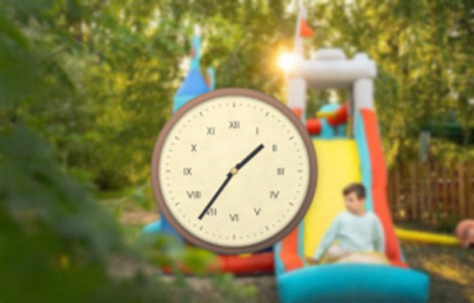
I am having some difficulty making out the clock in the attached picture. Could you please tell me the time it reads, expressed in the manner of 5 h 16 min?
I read 1 h 36 min
